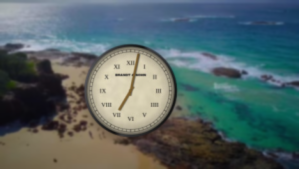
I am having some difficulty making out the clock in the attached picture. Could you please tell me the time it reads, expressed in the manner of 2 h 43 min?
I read 7 h 02 min
